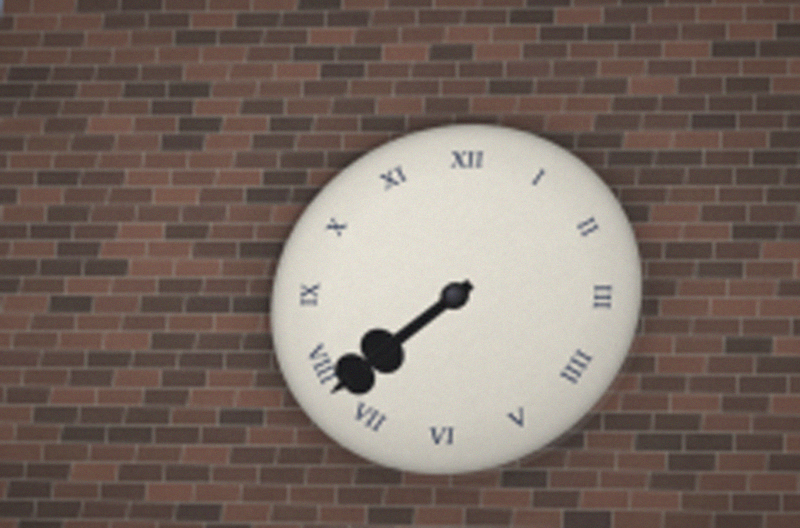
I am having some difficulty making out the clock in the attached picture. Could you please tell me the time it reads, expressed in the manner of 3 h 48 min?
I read 7 h 38 min
